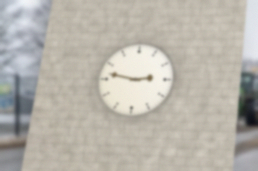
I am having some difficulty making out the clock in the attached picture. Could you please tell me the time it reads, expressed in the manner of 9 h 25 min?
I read 2 h 47 min
